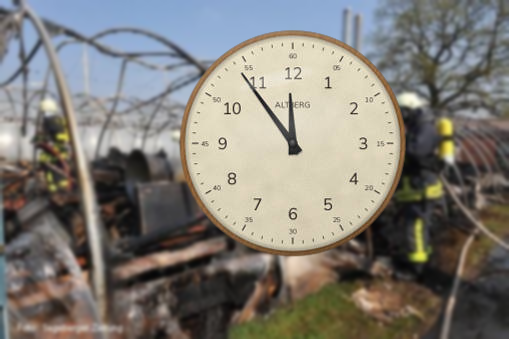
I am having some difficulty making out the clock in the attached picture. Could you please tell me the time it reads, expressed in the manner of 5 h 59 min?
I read 11 h 54 min
